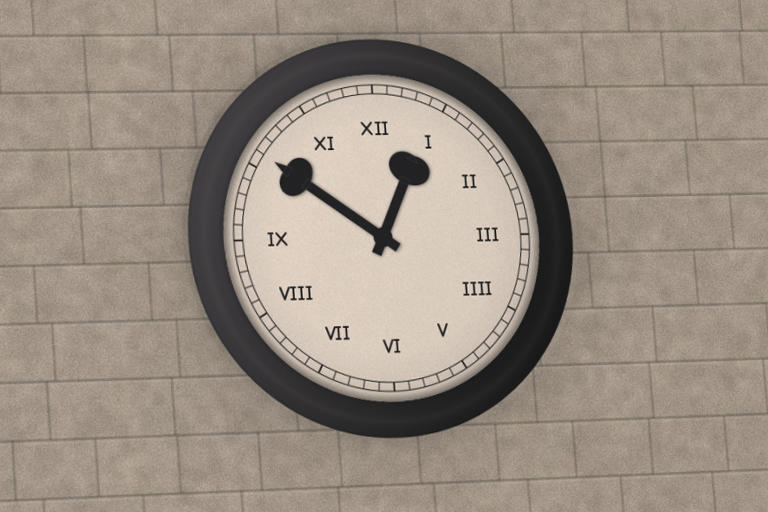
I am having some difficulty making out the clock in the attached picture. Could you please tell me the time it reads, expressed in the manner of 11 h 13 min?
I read 12 h 51 min
